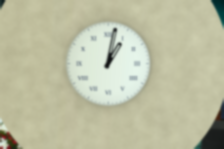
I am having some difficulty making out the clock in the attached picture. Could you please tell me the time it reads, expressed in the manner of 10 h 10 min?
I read 1 h 02 min
